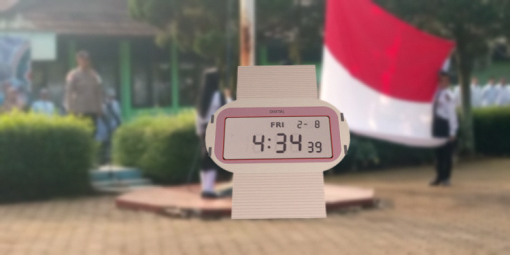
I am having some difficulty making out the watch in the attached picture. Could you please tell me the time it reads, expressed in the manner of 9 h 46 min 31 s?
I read 4 h 34 min 39 s
